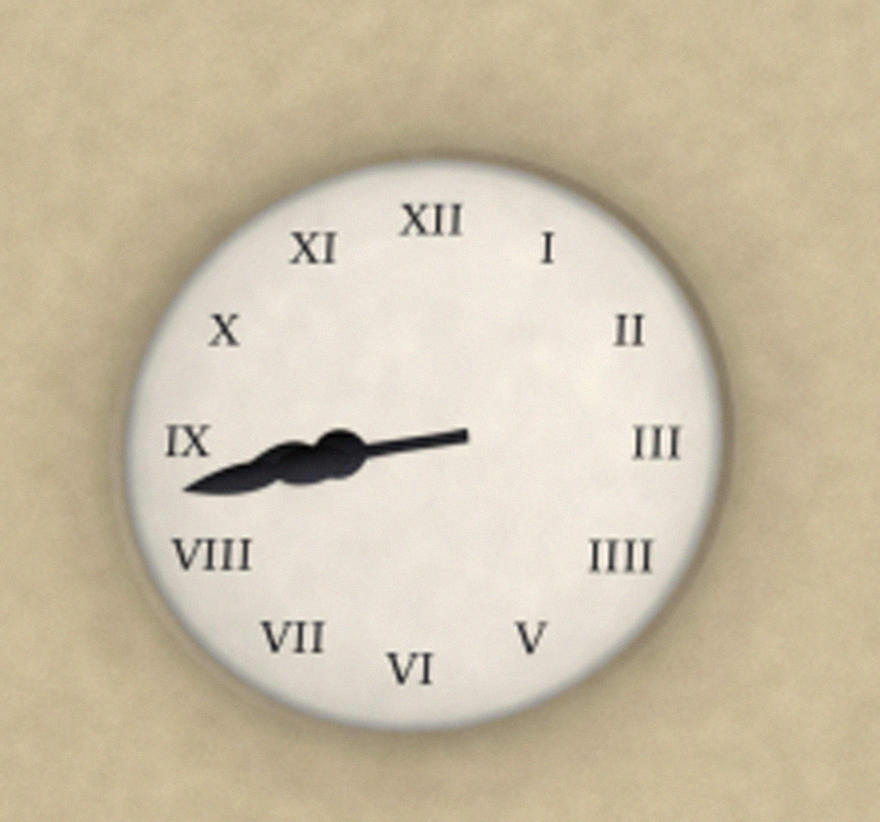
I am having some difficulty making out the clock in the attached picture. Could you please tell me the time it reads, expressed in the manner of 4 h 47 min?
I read 8 h 43 min
